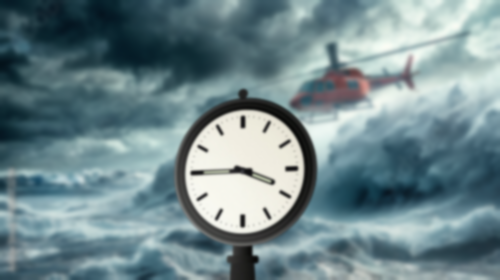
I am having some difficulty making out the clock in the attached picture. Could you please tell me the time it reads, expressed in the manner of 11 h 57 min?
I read 3 h 45 min
